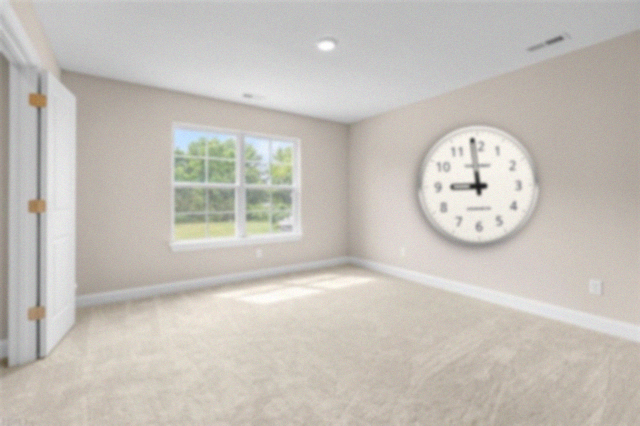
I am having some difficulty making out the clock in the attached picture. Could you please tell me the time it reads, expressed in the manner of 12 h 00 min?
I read 8 h 59 min
